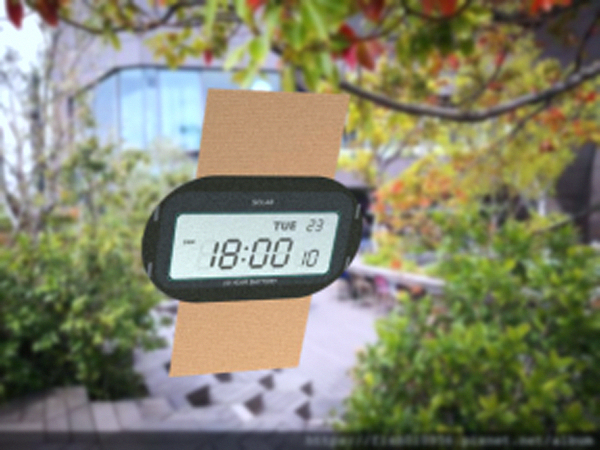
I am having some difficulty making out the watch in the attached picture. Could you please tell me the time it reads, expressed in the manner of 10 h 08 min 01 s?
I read 18 h 00 min 10 s
